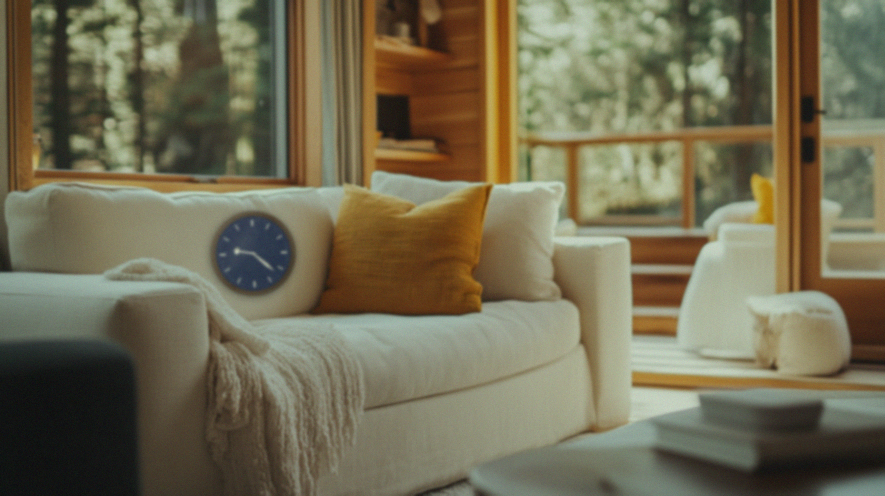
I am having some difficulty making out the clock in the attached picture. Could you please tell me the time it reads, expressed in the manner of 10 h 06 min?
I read 9 h 22 min
